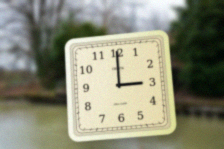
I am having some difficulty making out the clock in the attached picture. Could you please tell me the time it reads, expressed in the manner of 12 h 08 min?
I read 3 h 00 min
